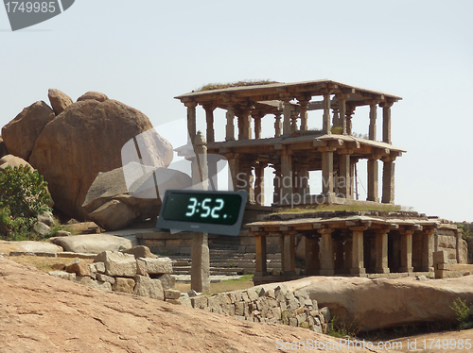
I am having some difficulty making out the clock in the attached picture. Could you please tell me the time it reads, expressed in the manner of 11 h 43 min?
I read 3 h 52 min
